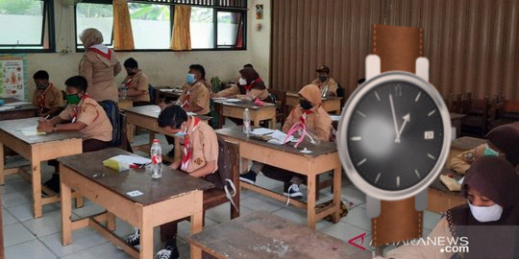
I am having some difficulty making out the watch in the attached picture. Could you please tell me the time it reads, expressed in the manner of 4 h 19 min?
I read 12 h 58 min
